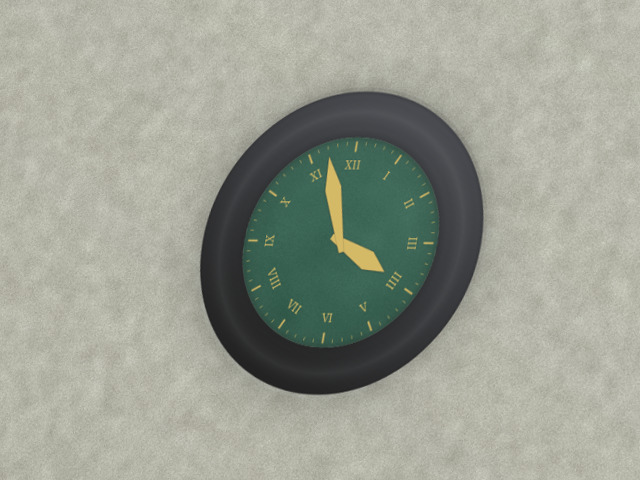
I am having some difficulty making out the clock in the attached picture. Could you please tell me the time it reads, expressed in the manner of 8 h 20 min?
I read 3 h 57 min
